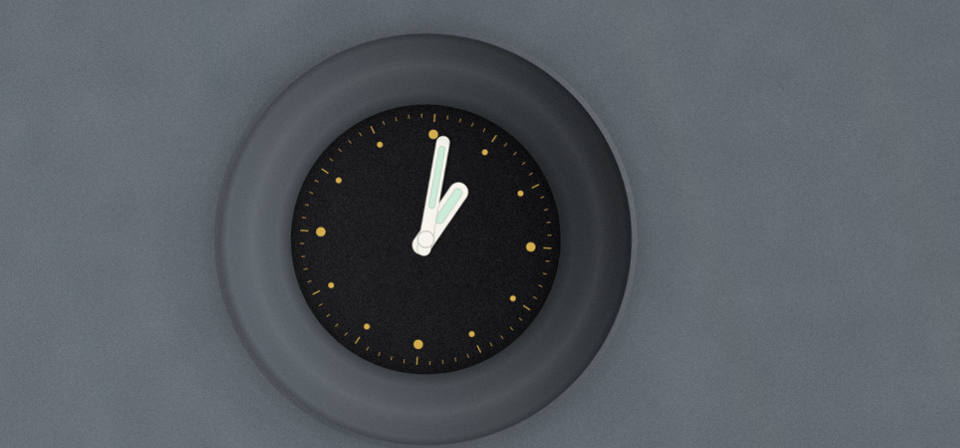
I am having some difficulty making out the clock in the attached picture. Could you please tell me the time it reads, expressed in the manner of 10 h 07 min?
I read 1 h 01 min
